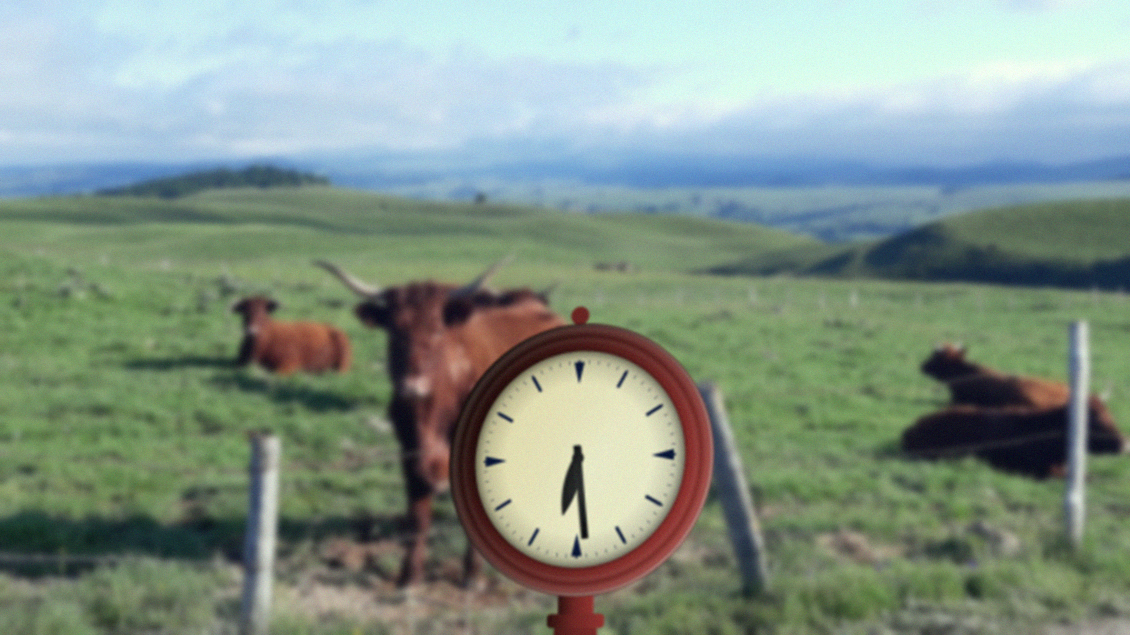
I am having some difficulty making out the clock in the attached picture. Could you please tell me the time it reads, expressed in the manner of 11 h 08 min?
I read 6 h 29 min
